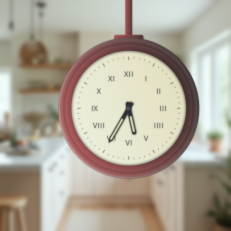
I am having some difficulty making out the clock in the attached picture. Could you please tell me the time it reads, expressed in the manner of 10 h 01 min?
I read 5 h 35 min
